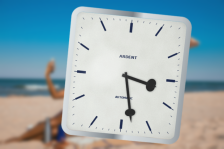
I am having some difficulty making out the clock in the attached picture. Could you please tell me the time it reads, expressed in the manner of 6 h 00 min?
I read 3 h 28 min
